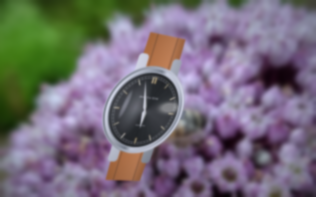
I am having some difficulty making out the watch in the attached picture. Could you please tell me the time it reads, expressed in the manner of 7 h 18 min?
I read 5 h 57 min
